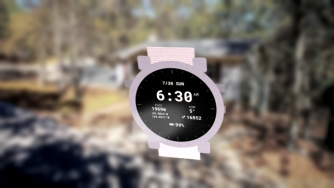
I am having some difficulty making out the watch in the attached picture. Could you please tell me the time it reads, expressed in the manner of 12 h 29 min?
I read 6 h 30 min
